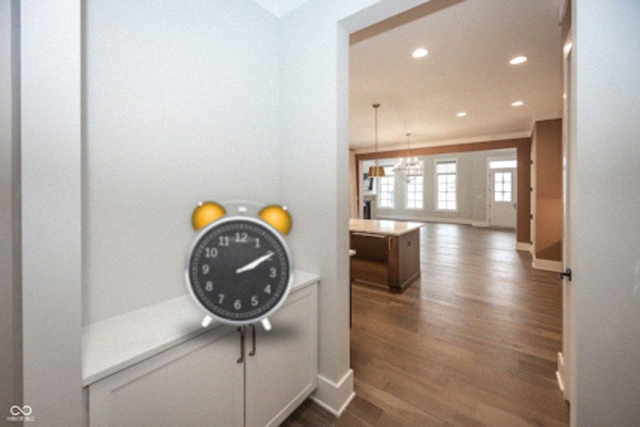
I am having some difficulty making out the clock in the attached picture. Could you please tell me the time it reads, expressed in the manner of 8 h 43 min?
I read 2 h 10 min
